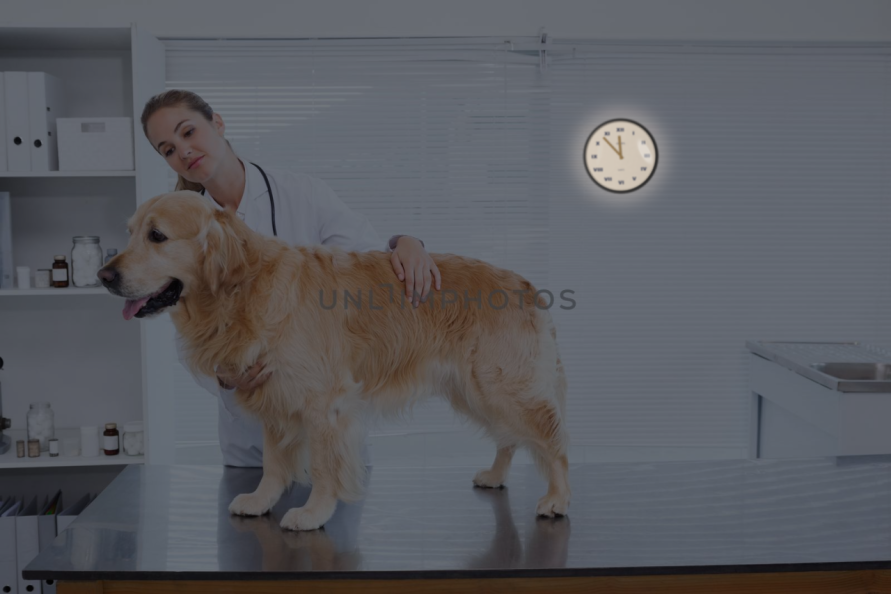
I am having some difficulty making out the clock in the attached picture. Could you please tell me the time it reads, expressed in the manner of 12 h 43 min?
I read 11 h 53 min
